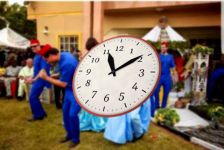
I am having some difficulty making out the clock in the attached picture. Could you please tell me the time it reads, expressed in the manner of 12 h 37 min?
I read 11 h 09 min
